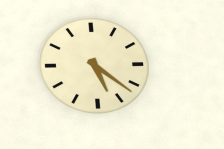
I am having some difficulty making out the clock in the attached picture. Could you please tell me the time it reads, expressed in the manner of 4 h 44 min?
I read 5 h 22 min
